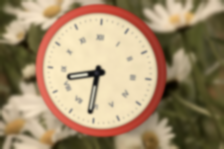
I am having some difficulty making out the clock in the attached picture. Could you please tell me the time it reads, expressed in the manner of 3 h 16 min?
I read 8 h 31 min
